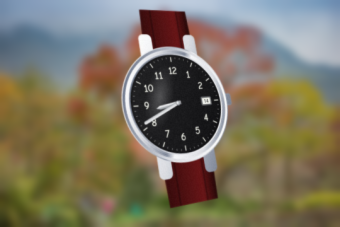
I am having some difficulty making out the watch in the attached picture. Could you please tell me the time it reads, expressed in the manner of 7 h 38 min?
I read 8 h 41 min
